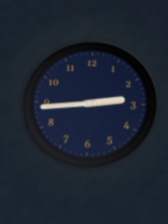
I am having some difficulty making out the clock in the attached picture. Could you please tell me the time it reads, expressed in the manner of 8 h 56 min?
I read 2 h 44 min
